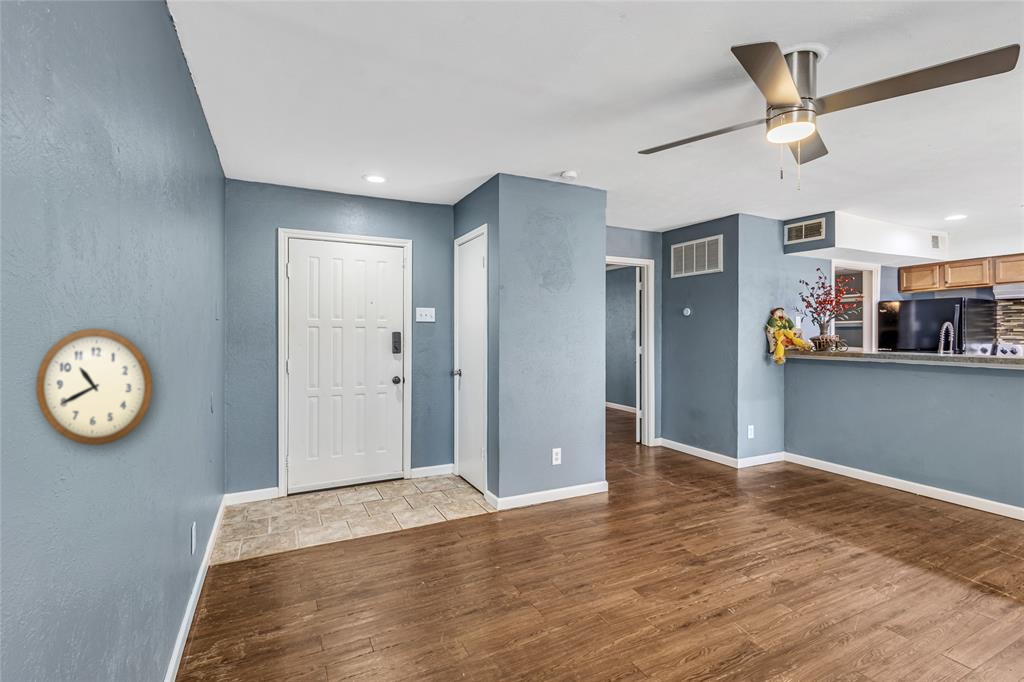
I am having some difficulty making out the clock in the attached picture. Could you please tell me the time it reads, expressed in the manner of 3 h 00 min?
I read 10 h 40 min
